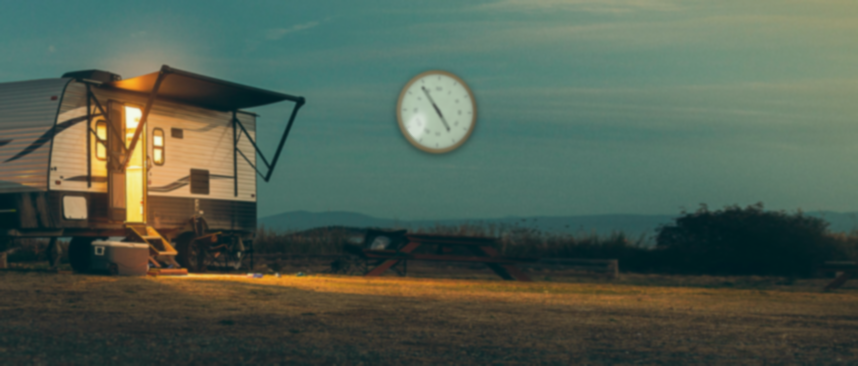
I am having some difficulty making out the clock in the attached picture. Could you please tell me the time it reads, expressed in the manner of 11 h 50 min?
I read 4 h 54 min
